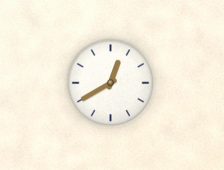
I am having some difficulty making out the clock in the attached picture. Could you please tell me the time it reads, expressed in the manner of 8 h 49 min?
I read 12 h 40 min
